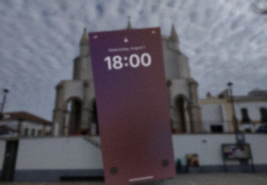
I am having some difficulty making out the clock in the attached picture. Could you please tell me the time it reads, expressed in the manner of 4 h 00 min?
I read 18 h 00 min
